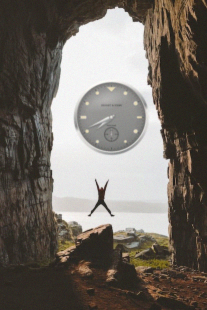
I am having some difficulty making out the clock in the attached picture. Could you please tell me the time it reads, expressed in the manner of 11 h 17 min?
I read 7 h 41 min
